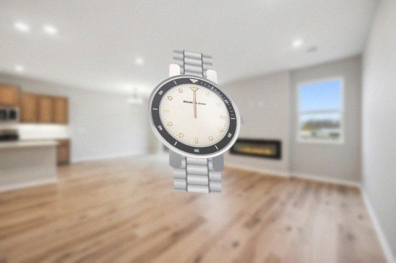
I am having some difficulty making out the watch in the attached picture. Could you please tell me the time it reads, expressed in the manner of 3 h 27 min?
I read 12 h 00 min
